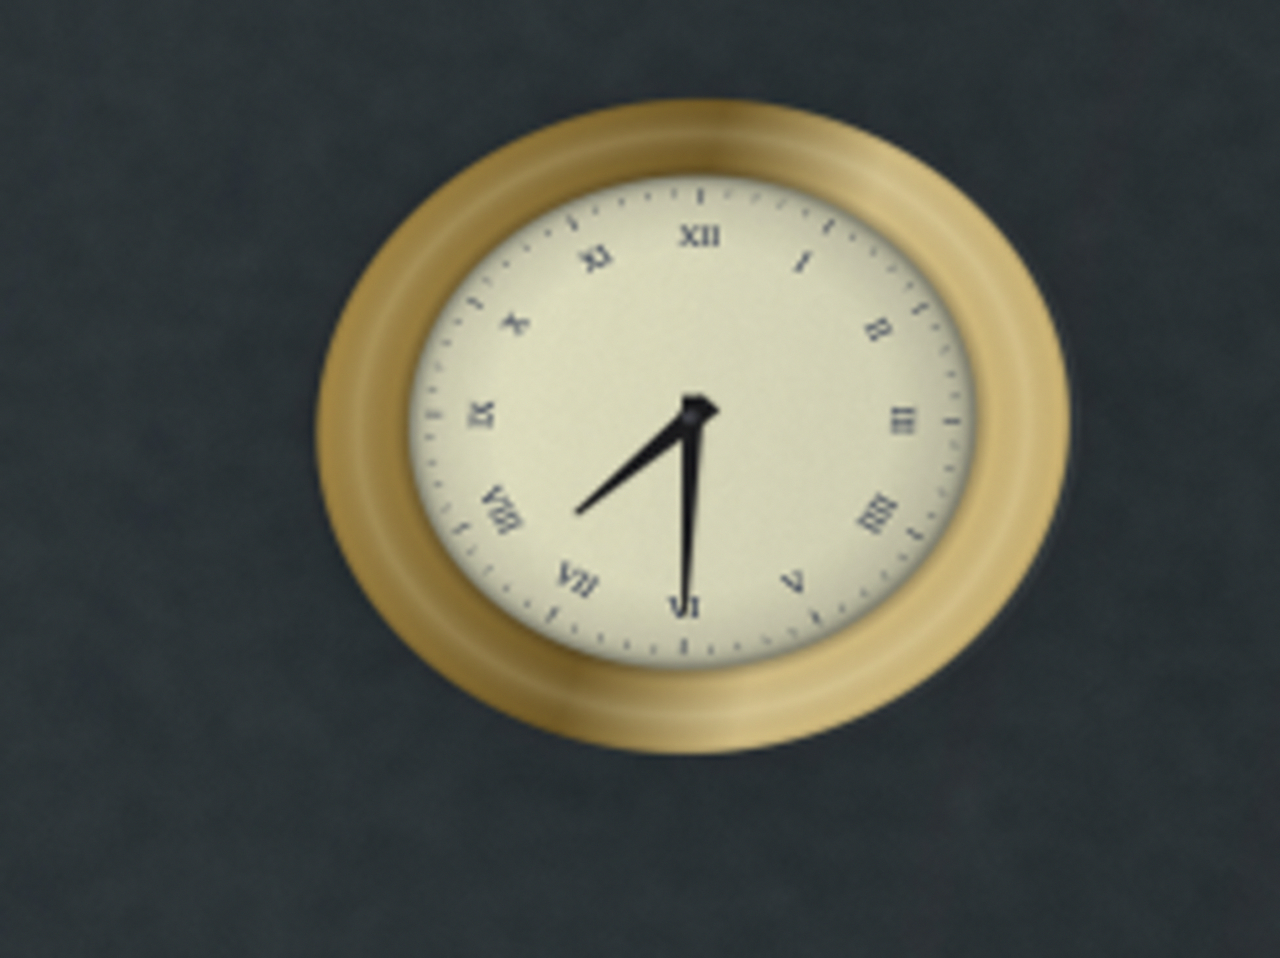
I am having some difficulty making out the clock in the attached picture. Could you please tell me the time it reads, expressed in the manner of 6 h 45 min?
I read 7 h 30 min
